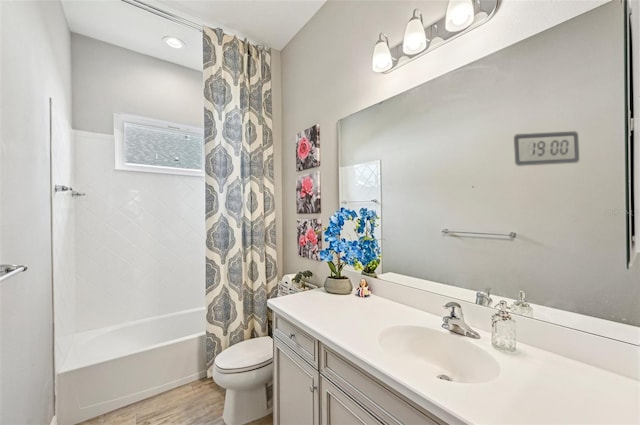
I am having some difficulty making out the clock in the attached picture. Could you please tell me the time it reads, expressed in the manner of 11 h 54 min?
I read 19 h 00 min
